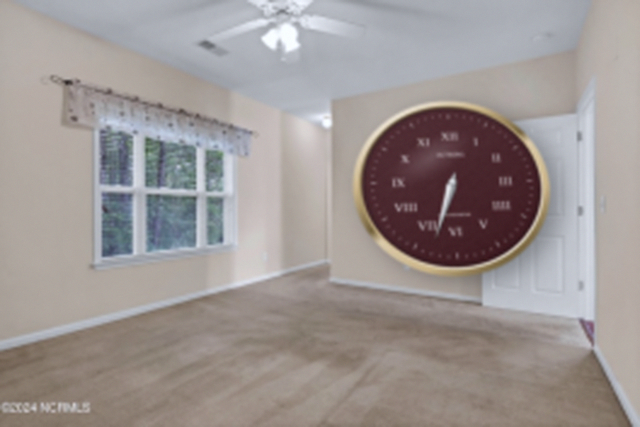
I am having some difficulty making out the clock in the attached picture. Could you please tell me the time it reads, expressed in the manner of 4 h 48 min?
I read 6 h 33 min
